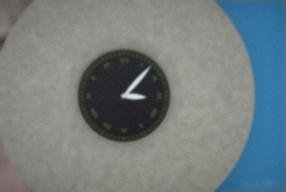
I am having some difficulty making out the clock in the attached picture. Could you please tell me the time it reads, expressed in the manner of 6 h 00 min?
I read 3 h 07 min
